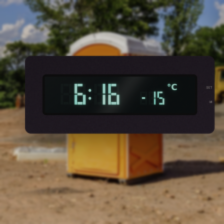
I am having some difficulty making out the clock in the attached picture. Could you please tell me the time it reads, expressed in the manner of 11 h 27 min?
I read 6 h 16 min
